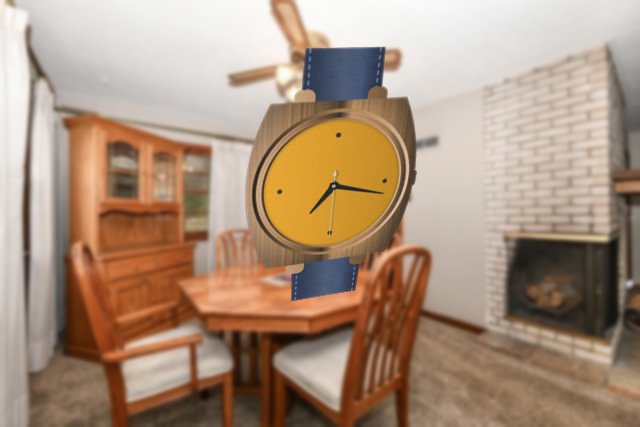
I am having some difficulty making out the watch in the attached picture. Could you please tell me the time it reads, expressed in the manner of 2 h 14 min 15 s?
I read 7 h 17 min 30 s
